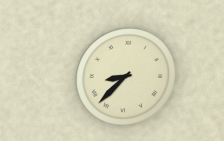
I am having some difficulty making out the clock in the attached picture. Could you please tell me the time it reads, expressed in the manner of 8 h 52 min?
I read 8 h 37 min
